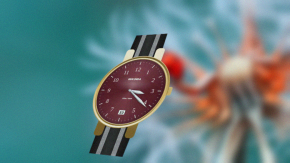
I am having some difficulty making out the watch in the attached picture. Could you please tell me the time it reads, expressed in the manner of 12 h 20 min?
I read 3 h 21 min
